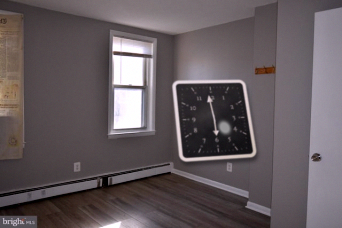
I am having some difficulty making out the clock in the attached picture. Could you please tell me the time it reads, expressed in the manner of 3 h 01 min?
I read 5 h 59 min
